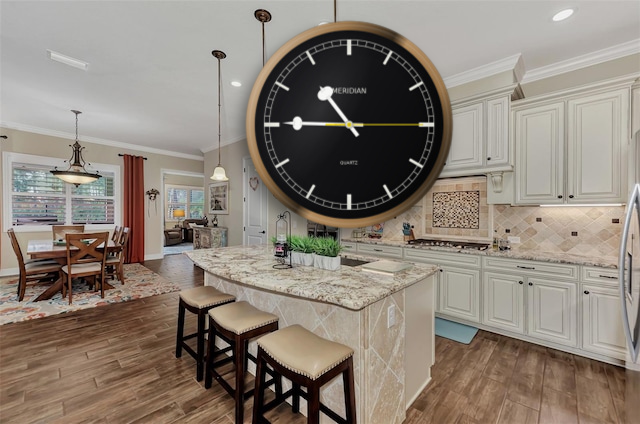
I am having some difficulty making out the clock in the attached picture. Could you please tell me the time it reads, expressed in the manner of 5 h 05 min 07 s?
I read 10 h 45 min 15 s
